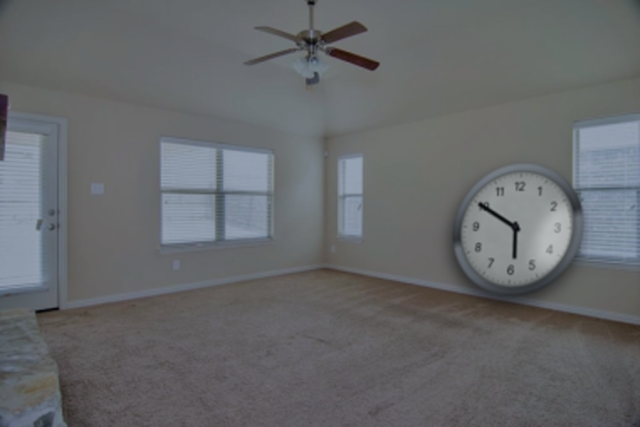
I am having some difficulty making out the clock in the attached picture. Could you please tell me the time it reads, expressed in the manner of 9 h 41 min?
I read 5 h 50 min
